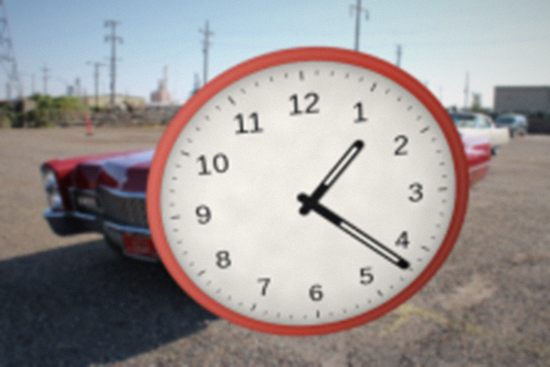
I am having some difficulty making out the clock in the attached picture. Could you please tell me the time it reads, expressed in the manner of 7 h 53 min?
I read 1 h 22 min
